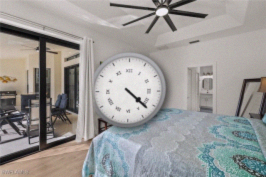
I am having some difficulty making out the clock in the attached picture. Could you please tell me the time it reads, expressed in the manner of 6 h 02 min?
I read 4 h 22 min
